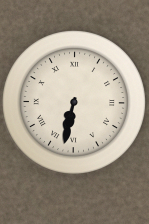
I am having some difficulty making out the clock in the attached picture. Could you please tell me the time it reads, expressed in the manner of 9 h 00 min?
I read 6 h 32 min
